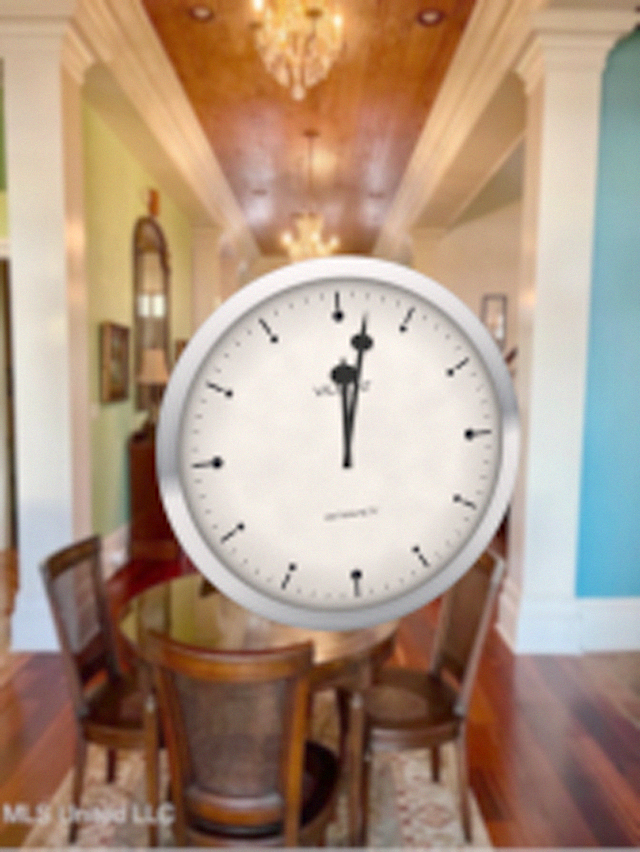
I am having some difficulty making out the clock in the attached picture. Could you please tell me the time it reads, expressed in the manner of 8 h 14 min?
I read 12 h 02 min
